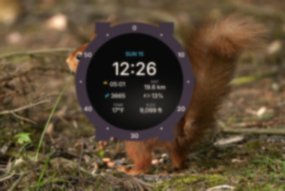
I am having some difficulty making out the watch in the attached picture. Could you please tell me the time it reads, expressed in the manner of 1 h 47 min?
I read 12 h 26 min
